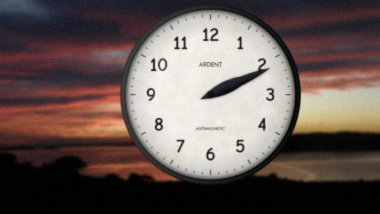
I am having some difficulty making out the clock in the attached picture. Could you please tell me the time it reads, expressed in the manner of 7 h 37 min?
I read 2 h 11 min
